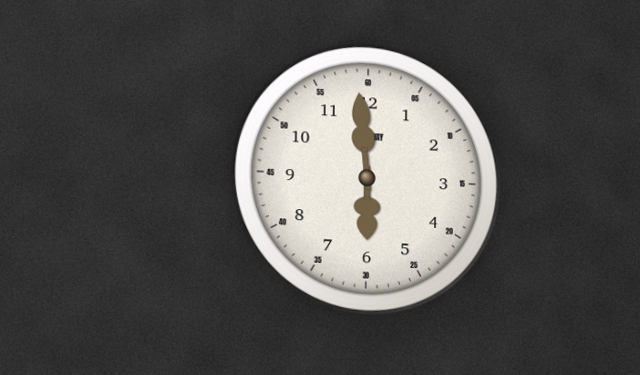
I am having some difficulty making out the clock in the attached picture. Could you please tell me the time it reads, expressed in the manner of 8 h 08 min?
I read 5 h 59 min
